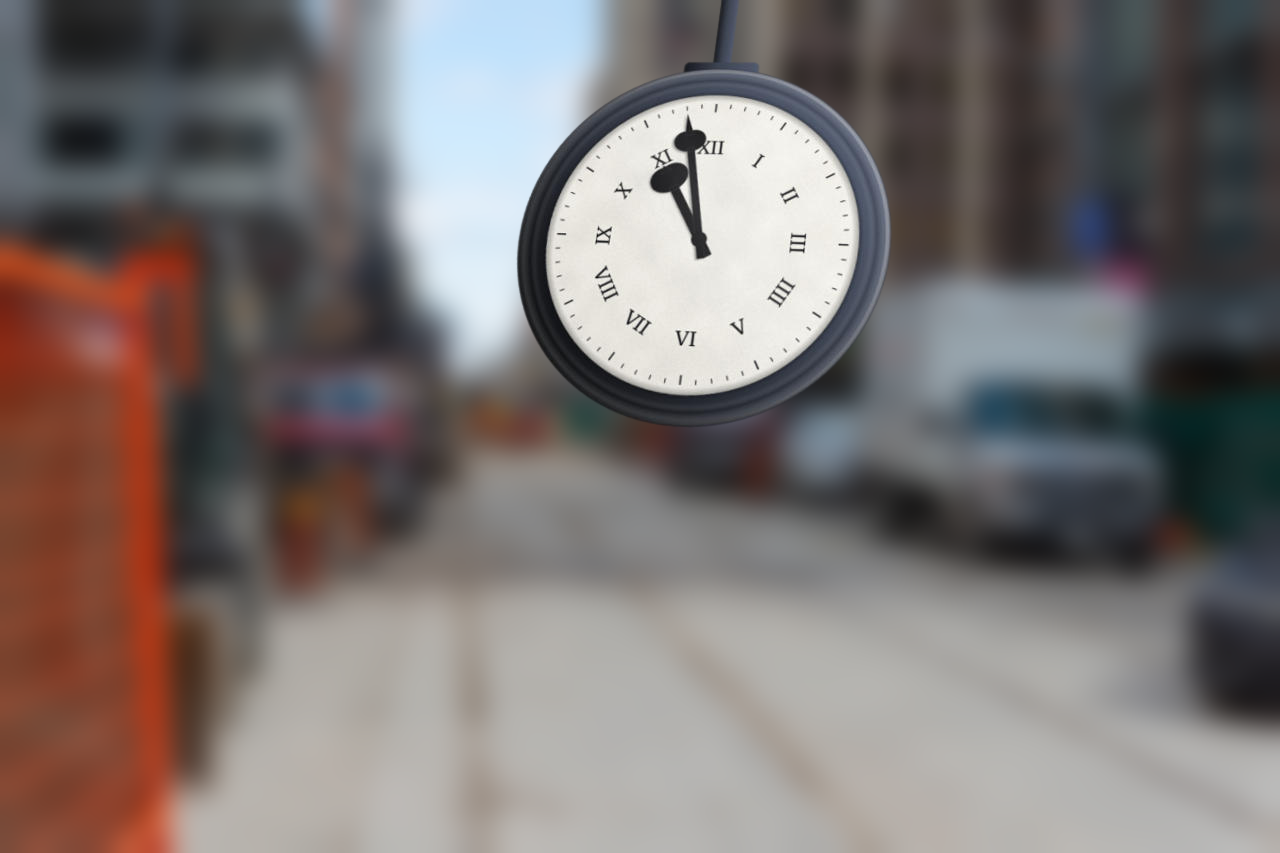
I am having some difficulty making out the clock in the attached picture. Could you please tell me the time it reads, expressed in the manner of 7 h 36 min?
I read 10 h 58 min
